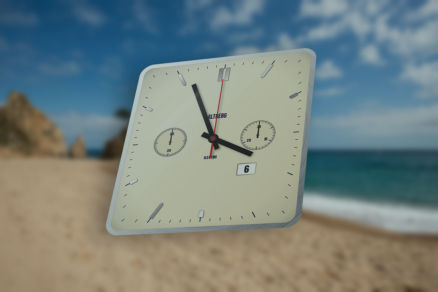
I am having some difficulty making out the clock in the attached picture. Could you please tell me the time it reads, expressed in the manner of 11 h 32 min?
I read 3 h 56 min
